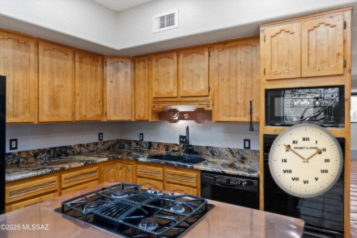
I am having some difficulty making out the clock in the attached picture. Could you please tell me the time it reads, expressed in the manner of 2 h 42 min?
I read 1 h 51 min
